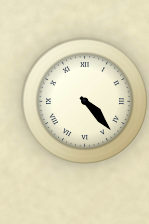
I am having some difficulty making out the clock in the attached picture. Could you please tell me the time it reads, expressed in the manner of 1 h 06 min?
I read 4 h 23 min
